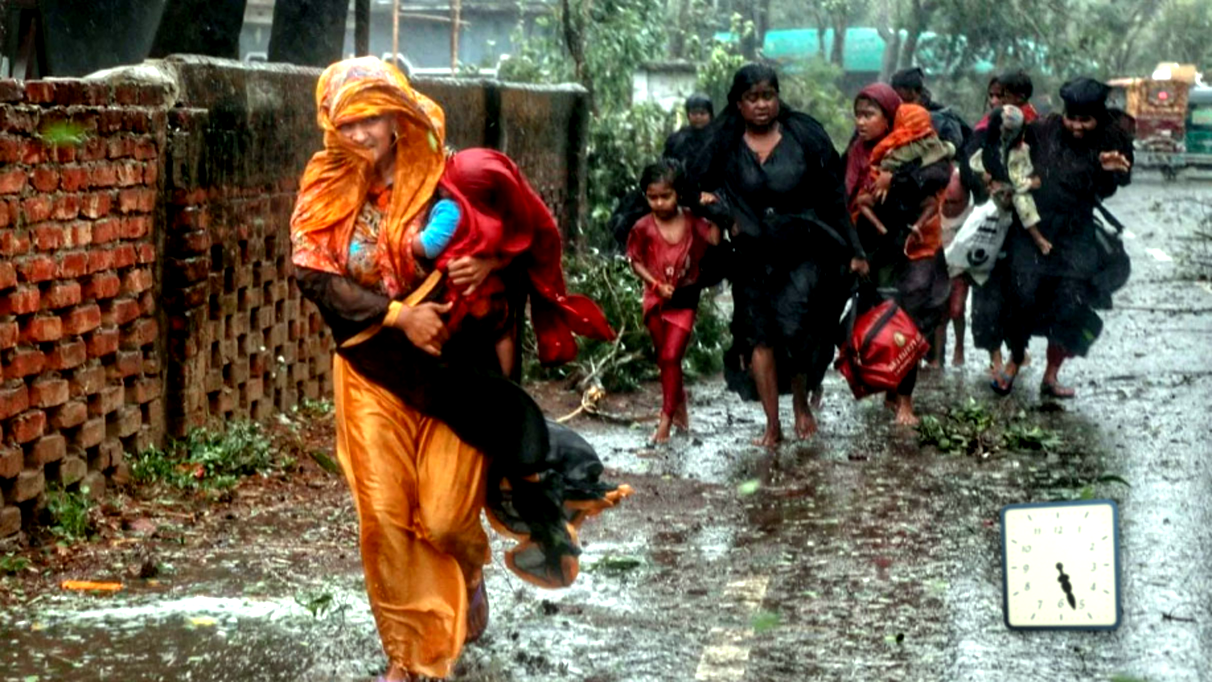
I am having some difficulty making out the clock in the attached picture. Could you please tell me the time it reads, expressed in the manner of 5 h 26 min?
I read 5 h 27 min
